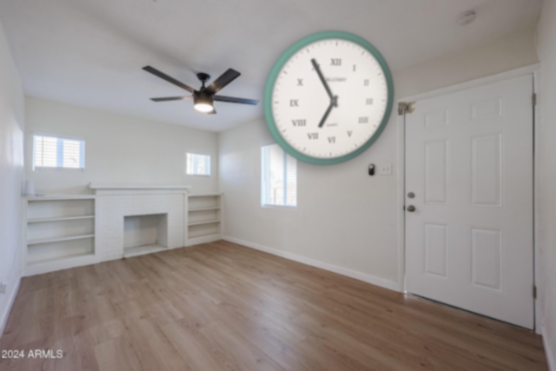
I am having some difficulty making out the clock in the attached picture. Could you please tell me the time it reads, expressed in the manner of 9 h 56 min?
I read 6 h 55 min
